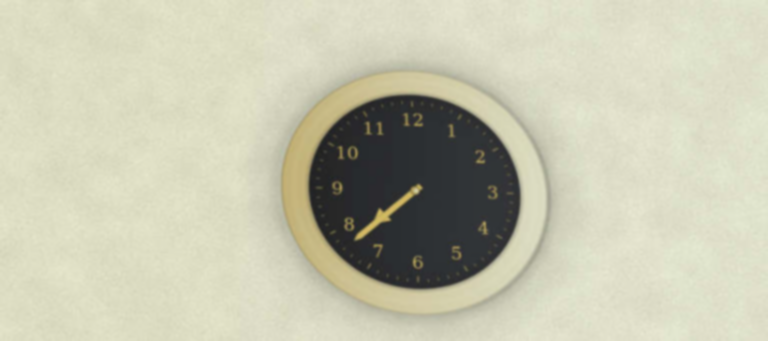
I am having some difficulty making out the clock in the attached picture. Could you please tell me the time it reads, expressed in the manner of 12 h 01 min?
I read 7 h 38 min
